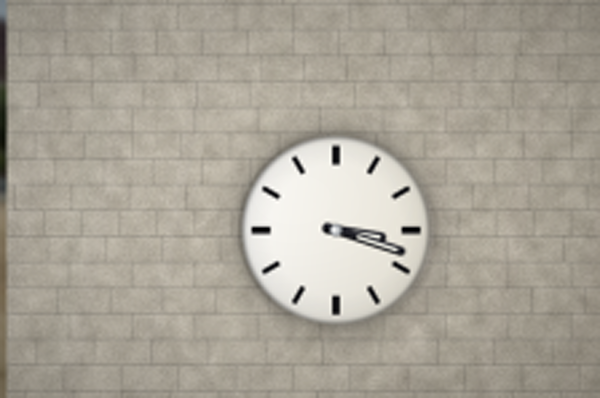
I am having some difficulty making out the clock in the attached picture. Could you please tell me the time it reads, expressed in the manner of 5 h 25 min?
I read 3 h 18 min
